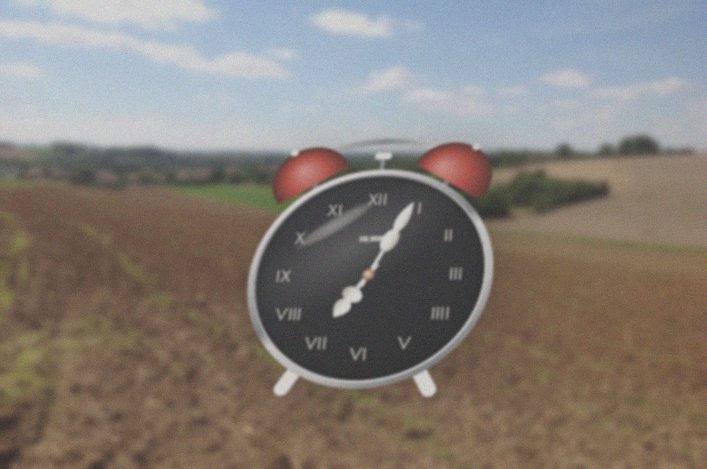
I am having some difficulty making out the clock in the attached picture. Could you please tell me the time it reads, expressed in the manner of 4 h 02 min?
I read 7 h 04 min
